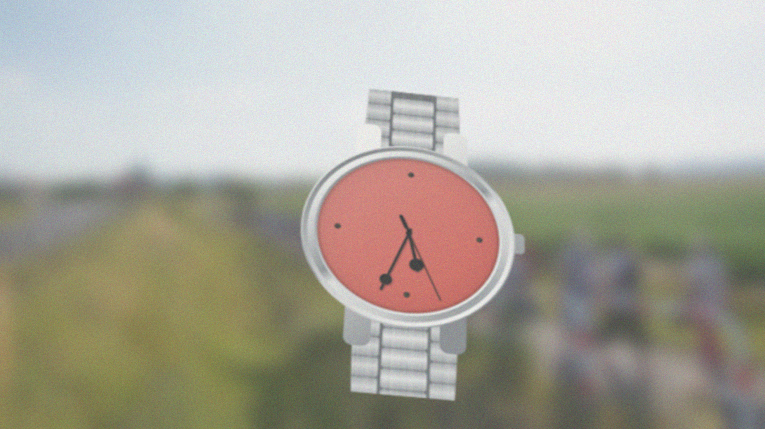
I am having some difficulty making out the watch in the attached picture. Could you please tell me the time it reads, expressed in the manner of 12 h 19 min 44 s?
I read 5 h 33 min 26 s
